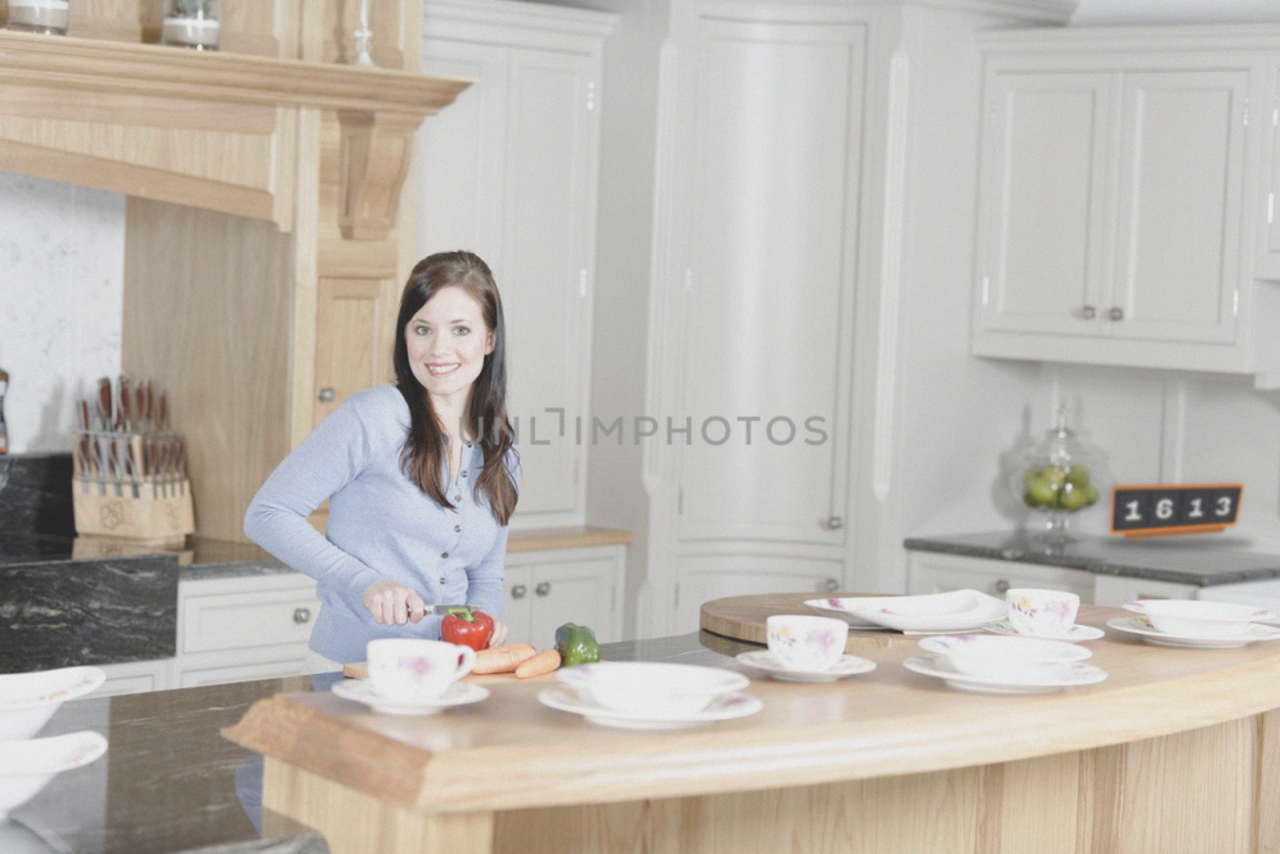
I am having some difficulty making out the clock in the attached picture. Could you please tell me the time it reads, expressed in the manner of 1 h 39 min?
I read 16 h 13 min
